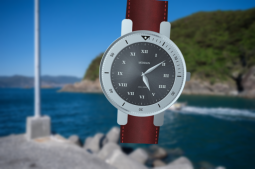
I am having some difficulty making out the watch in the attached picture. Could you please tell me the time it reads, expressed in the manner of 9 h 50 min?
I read 5 h 09 min
